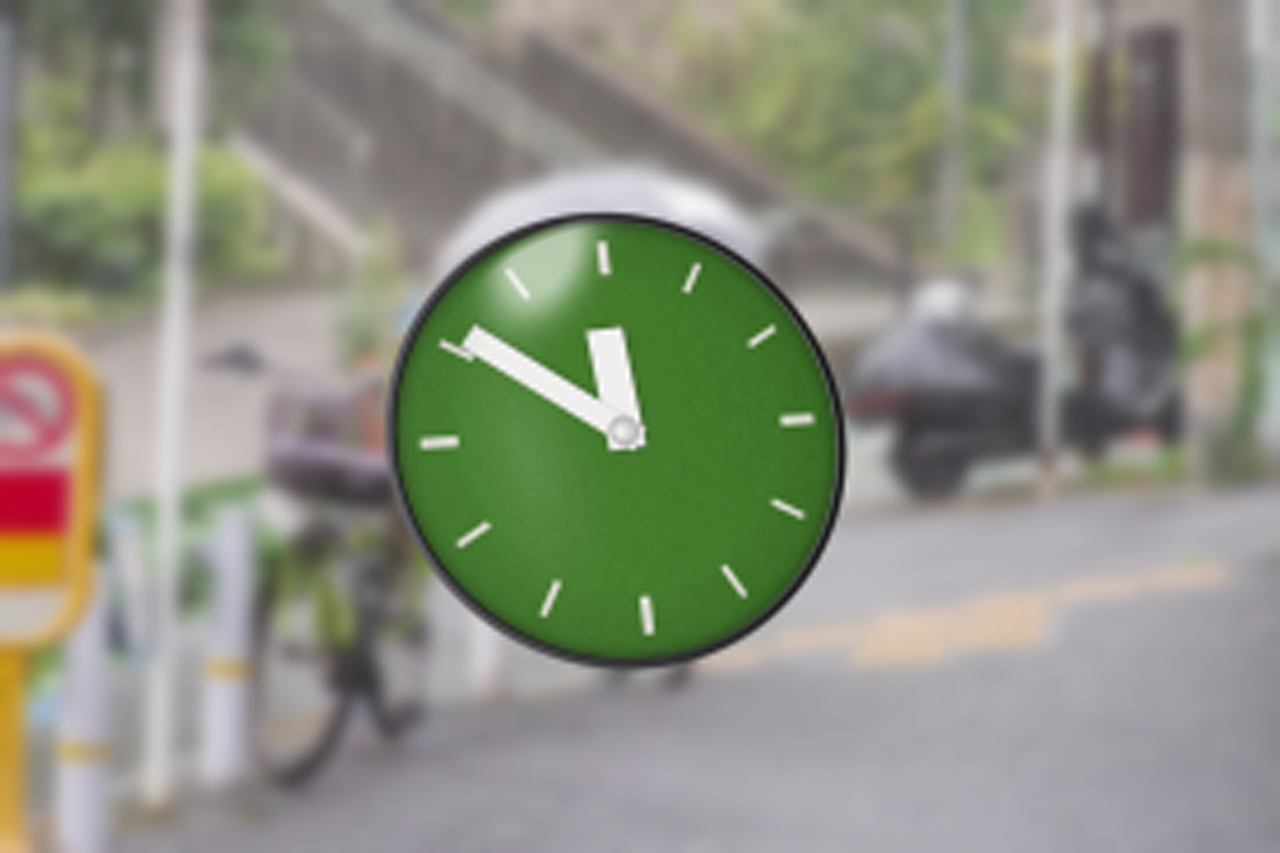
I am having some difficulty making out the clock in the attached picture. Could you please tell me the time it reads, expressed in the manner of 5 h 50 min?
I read 11 h 51 min
